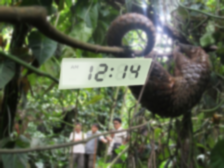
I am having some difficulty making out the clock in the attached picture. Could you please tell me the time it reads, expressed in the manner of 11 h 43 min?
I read 12 h 14 min
